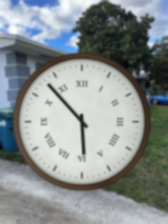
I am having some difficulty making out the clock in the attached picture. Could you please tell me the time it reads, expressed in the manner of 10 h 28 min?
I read 5 h 53 min
